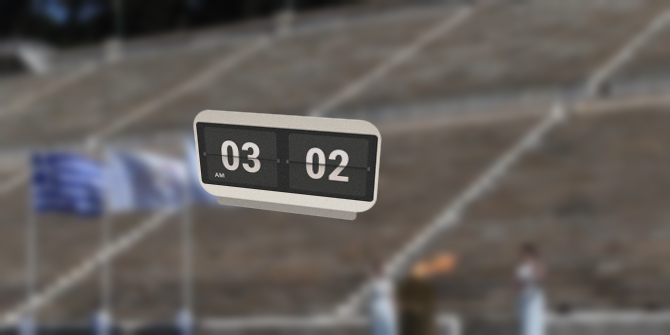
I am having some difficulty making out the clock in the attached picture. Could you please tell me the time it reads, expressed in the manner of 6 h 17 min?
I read 3 h 02 min
